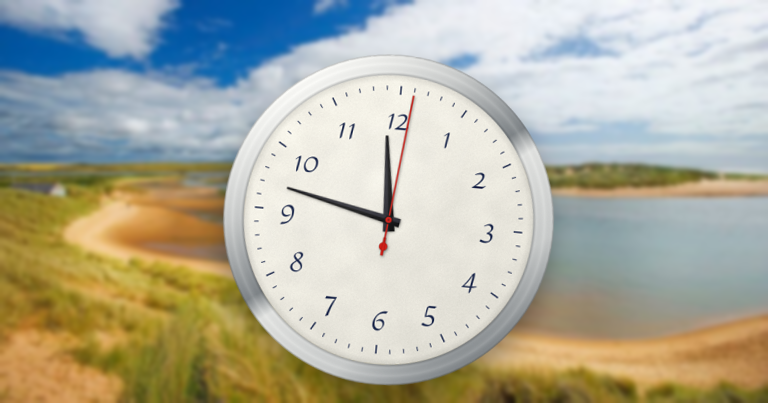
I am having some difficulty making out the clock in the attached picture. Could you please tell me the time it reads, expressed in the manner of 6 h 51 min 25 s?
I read 11 h 47 min 01 s
